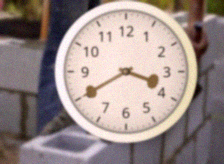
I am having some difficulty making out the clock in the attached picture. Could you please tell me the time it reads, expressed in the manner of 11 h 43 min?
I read 3 h 40 min
